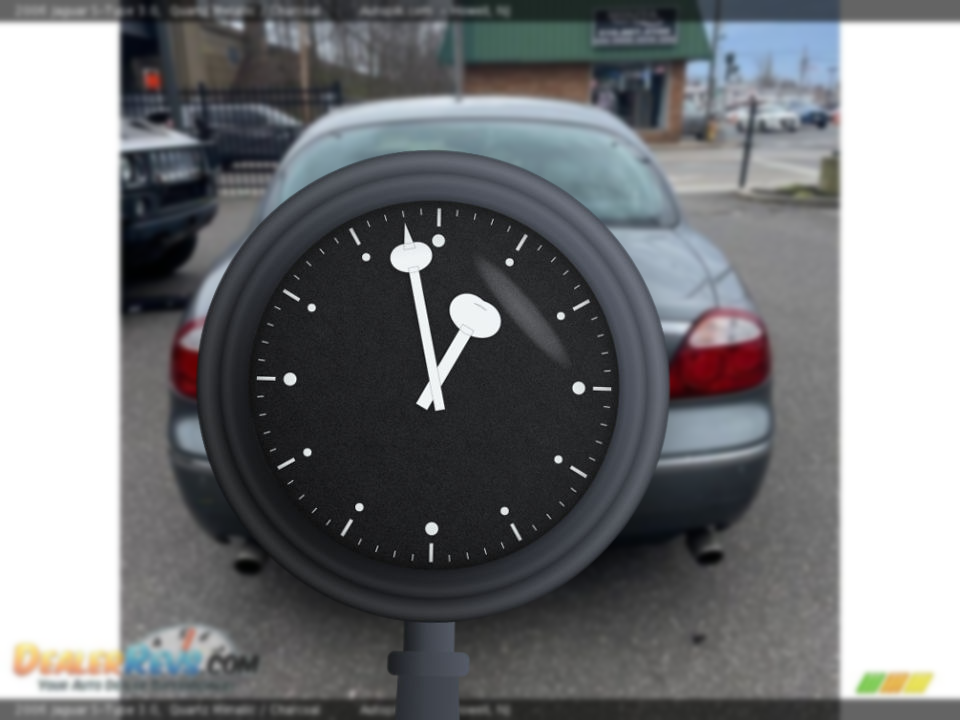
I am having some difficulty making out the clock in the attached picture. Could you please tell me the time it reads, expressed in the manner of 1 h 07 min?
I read 12 h 58 min
